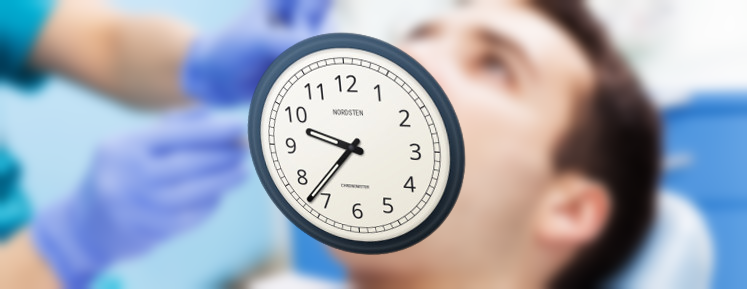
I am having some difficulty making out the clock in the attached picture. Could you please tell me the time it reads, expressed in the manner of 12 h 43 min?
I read 9 h 37 min
